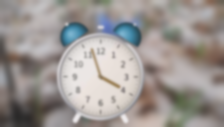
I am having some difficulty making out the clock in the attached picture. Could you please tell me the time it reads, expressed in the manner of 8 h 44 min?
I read 3 h 57 min
